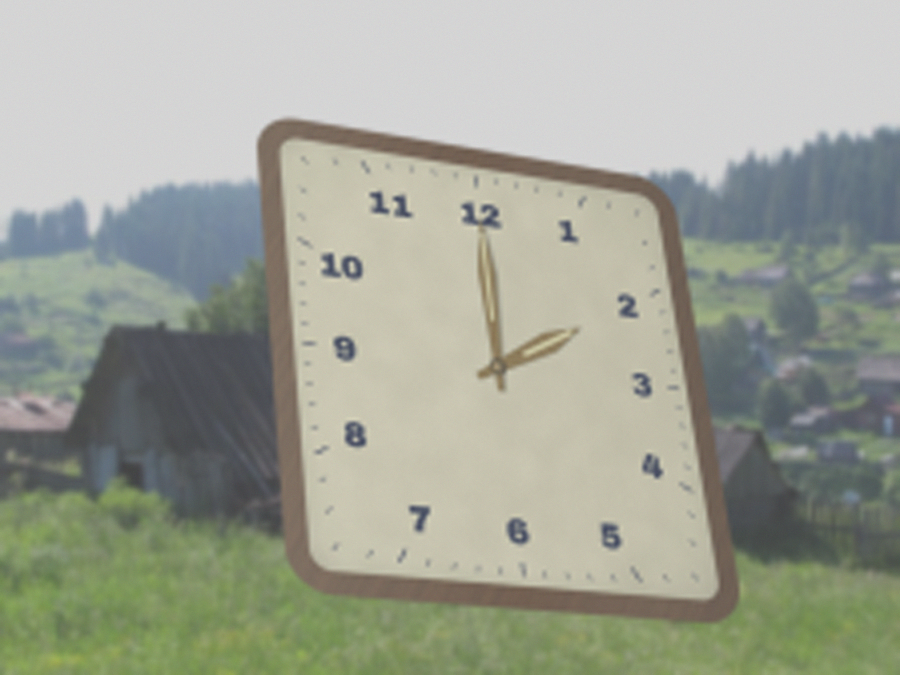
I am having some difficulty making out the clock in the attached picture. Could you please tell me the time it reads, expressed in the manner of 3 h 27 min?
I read 2 h 00 min
